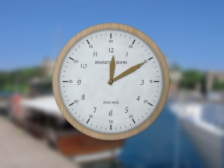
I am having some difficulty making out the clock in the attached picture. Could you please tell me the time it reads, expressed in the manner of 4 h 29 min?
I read 12 h 10 min
